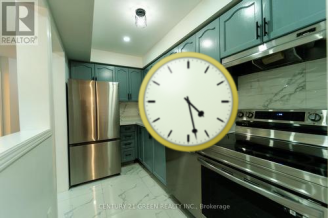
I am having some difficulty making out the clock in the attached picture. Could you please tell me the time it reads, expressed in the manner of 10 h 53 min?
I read 4 h 28 min
